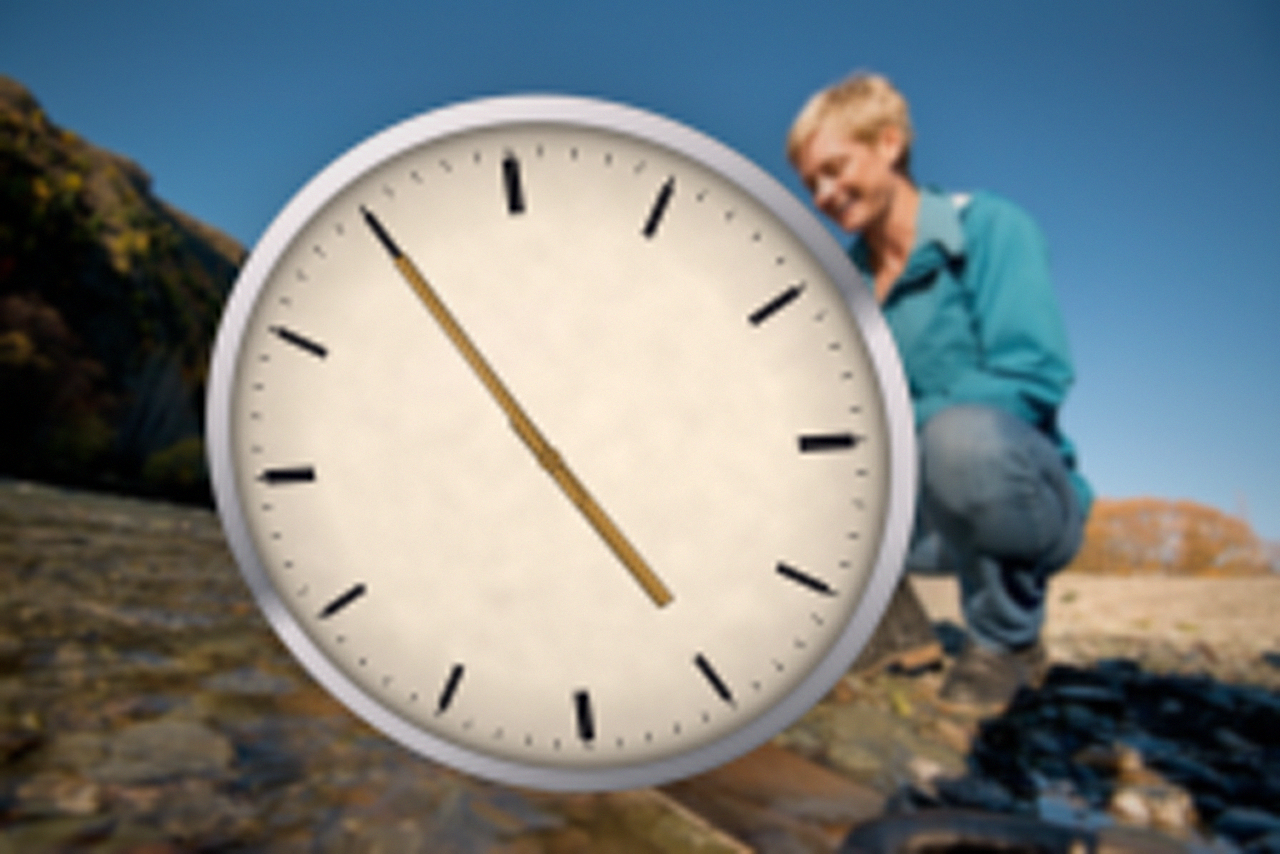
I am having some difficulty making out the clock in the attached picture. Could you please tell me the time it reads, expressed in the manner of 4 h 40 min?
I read 4 h 55 min
